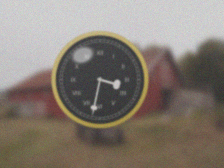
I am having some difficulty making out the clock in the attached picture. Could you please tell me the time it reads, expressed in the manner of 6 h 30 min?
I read 3 h 32 min
